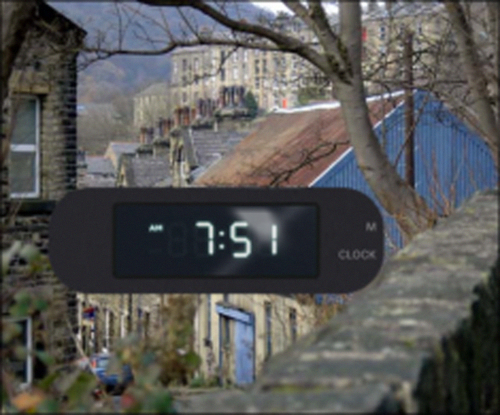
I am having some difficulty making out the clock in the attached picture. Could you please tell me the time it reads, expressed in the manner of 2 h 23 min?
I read 7 h 51 min
